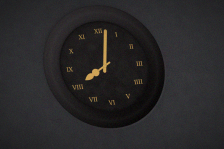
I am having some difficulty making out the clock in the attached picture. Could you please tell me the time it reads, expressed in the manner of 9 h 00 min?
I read 8 h 02 min
